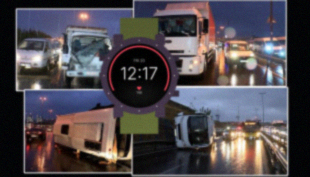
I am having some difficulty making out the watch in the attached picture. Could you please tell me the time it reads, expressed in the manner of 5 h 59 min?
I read 12 h 17 min
